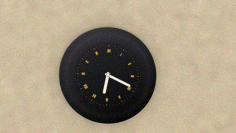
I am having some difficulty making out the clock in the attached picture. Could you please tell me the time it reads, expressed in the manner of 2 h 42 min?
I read 6 h 19 min
